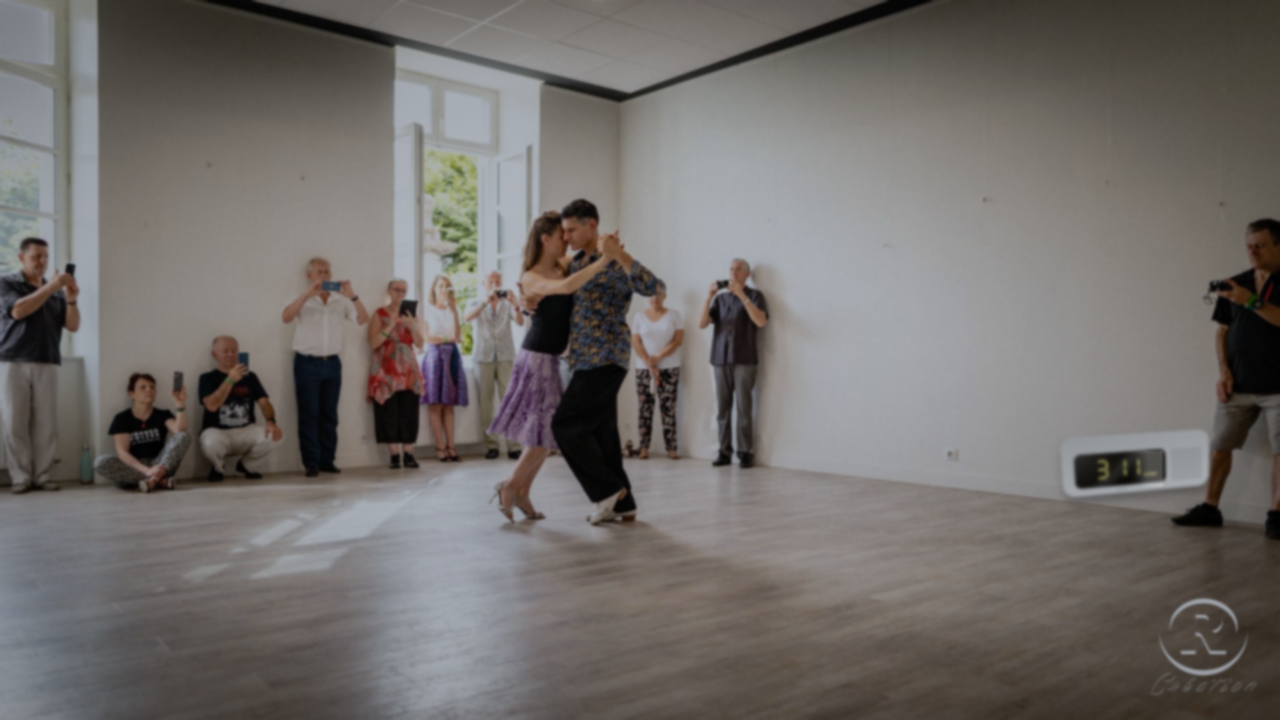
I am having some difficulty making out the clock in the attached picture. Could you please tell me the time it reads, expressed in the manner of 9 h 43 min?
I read 3 h 11 min
